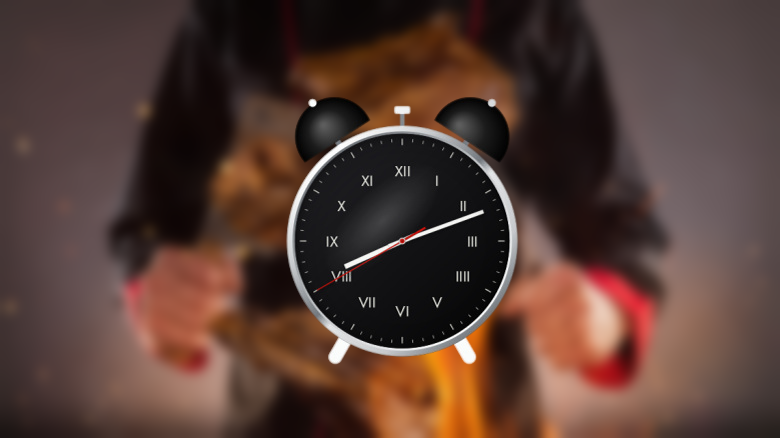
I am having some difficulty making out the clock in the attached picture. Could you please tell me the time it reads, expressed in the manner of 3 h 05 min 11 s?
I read 8 h 11 min 40 s
